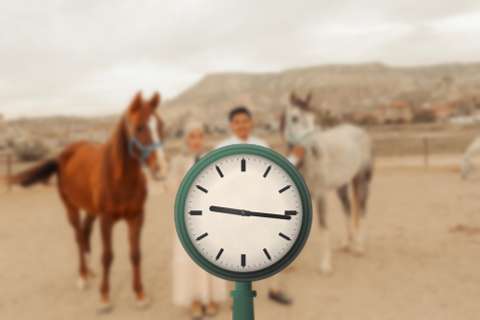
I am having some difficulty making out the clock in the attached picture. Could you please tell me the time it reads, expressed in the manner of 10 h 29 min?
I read 9 h 16 min
